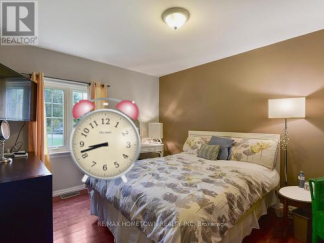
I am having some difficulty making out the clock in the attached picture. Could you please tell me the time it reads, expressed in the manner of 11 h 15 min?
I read 8 h 42 min
